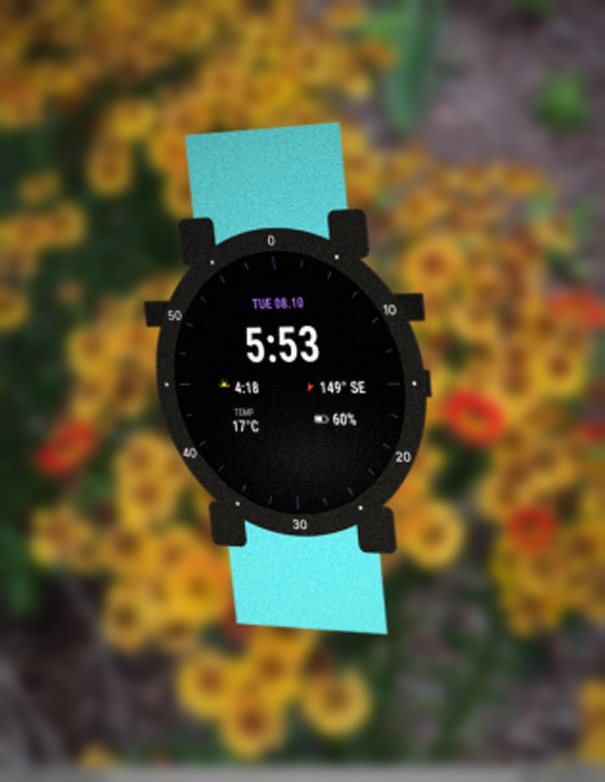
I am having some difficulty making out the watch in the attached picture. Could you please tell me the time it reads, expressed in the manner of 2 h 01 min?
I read 5 h 53 min
